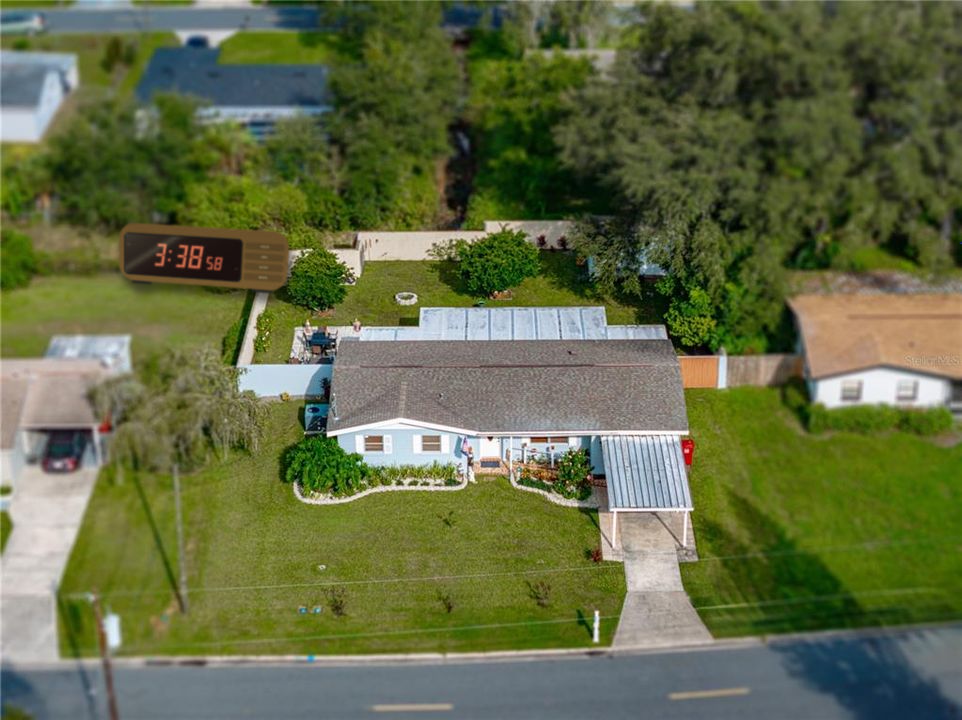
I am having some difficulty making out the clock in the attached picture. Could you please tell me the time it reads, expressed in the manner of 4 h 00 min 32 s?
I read 3 h 38 min 58 s
